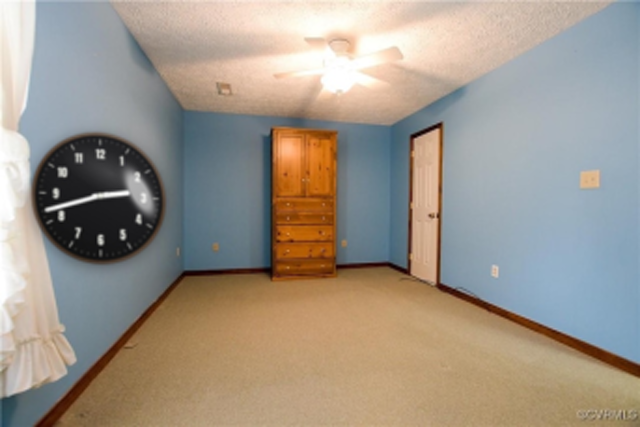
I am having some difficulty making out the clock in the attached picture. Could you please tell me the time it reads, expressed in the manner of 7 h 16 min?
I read 2 h 42 min
